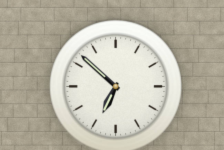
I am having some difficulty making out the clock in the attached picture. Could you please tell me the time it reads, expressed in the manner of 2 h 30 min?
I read 6 h 52 min
